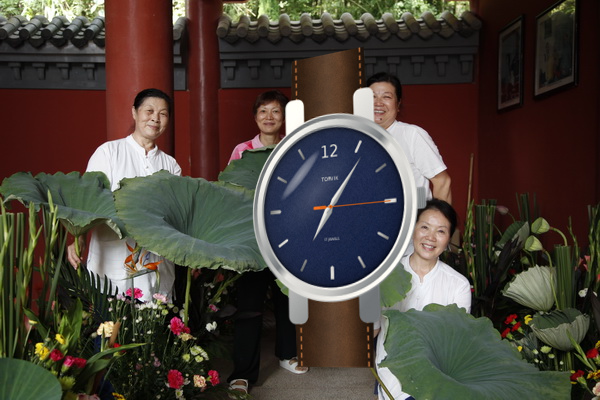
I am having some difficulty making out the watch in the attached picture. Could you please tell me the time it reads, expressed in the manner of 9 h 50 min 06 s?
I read 7 h 06 min 15 s
